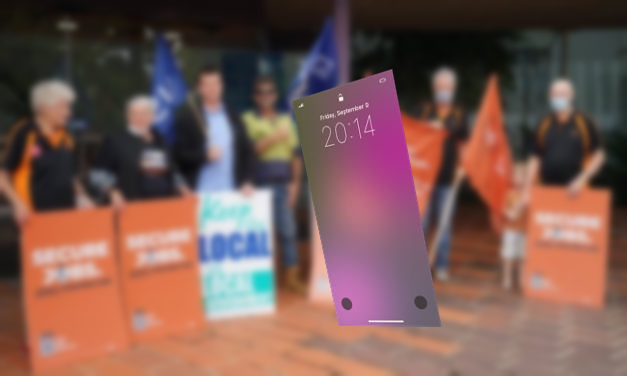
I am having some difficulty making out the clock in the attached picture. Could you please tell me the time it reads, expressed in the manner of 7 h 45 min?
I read 20 h 14 min
